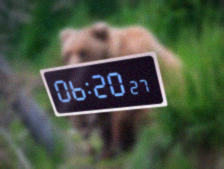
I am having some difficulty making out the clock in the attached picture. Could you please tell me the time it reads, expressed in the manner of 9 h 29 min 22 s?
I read 6 h 20 min 27 s
